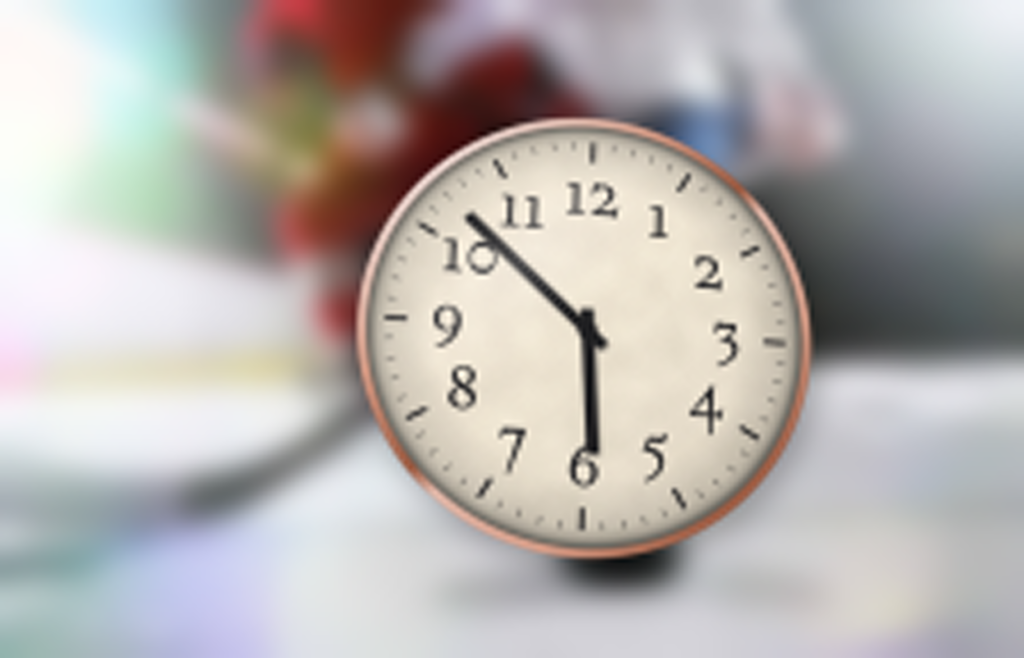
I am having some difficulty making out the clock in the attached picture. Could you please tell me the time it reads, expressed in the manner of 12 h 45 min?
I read 5 h 52 min
